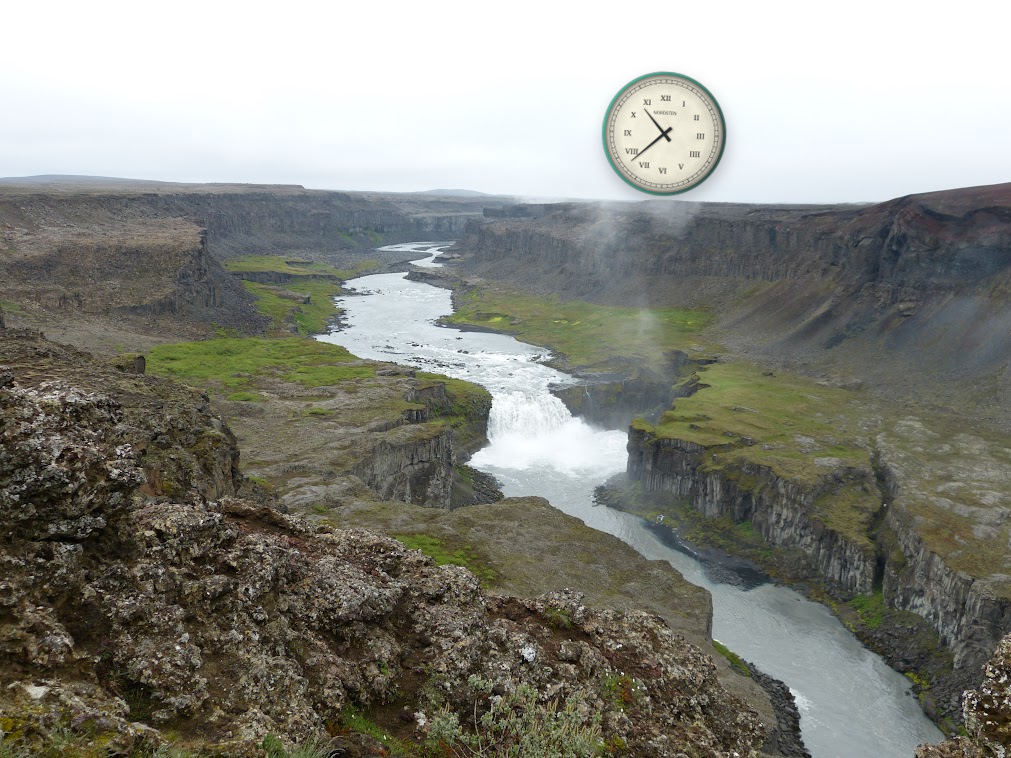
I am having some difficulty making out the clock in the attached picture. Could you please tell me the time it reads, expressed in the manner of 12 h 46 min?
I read 10 h 38 min
